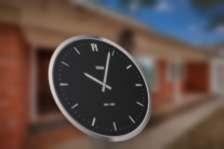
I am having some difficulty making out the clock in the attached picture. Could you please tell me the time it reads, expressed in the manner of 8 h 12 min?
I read 10 h 04 min
